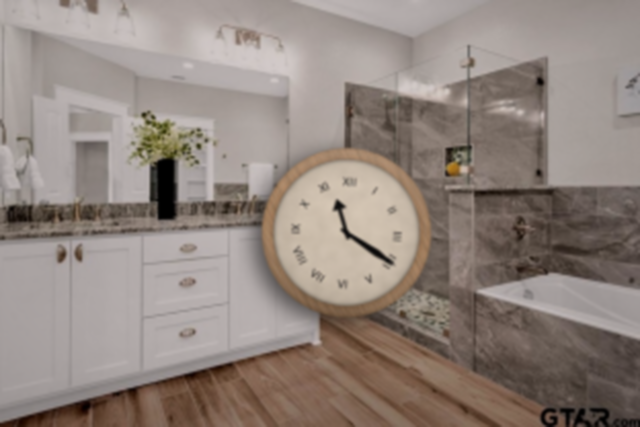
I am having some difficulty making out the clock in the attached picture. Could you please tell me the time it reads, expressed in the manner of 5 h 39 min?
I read 11 h 20 min
